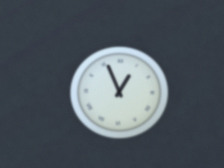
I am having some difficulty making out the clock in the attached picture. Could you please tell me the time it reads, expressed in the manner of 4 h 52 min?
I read 12 h 56 min
